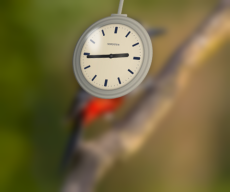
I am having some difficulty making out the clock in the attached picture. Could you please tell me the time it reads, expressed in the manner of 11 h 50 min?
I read 2 h 44 min
